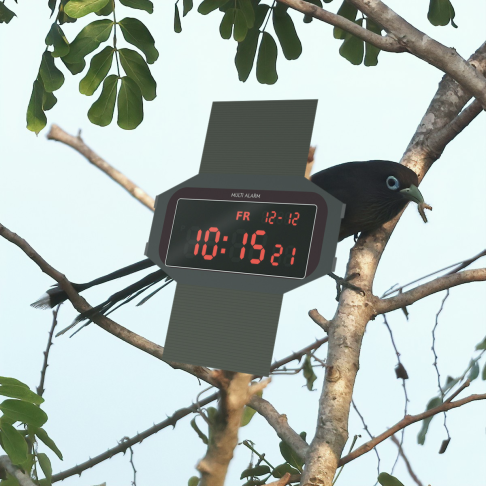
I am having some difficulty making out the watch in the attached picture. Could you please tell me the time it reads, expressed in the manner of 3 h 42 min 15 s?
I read 10 h 15 min 21 s
